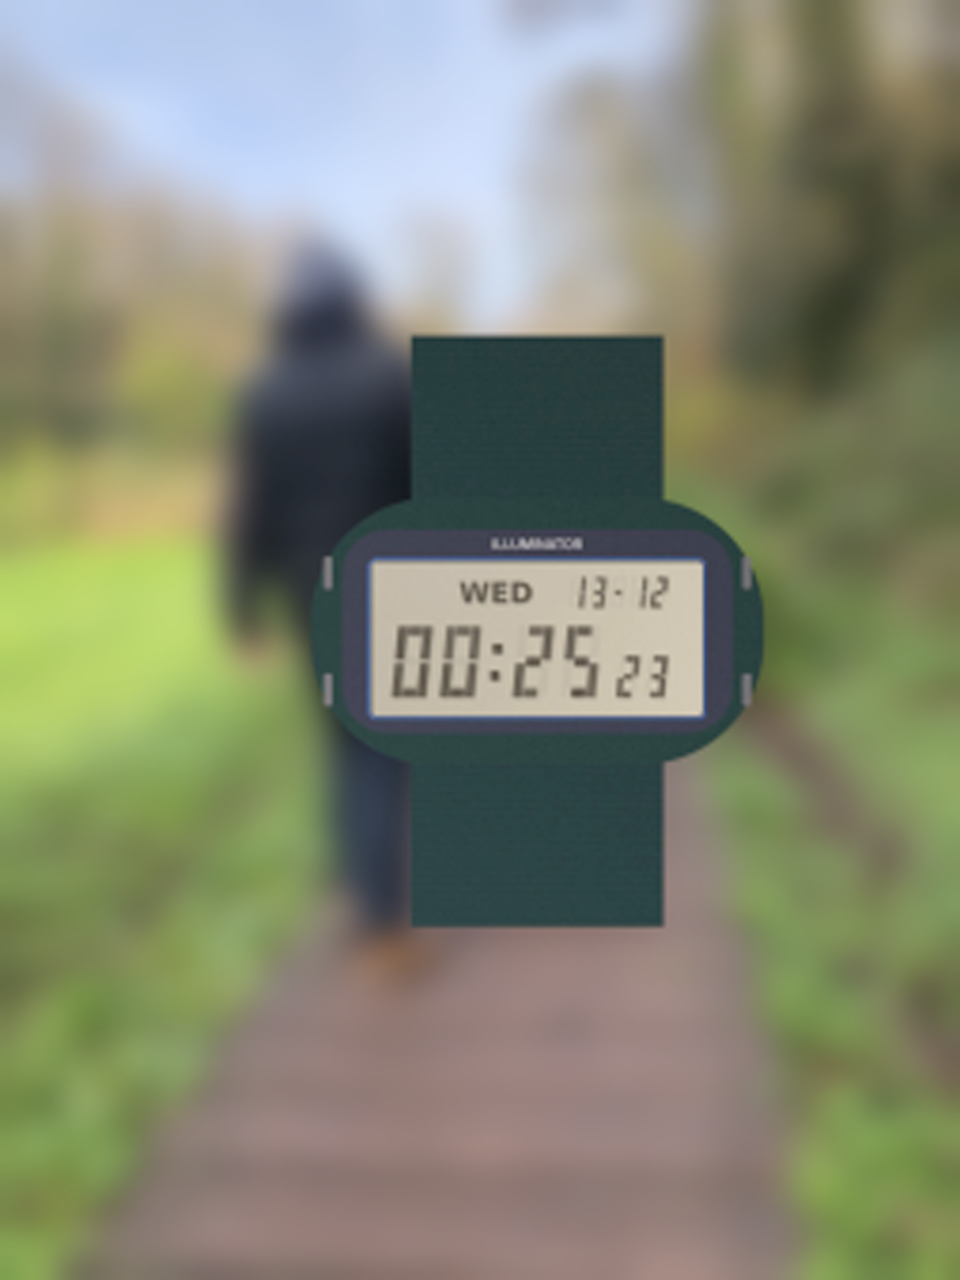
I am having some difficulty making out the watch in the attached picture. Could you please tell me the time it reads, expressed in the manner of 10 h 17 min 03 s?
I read 0 h 25 min 23 s
